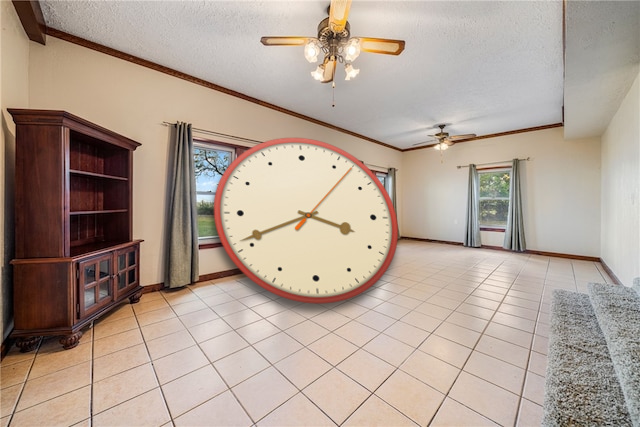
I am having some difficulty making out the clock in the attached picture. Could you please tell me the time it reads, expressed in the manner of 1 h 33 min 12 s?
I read 3 h 41 min 07 s
